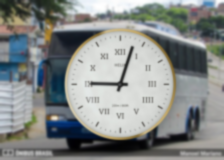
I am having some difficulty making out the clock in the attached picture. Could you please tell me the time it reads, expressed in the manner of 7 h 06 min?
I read 9 h 03 min
